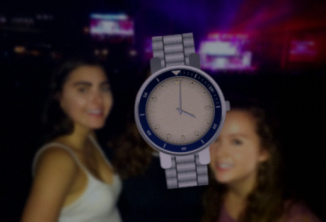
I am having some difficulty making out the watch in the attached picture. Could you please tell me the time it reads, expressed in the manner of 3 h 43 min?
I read 4 h 01 min
